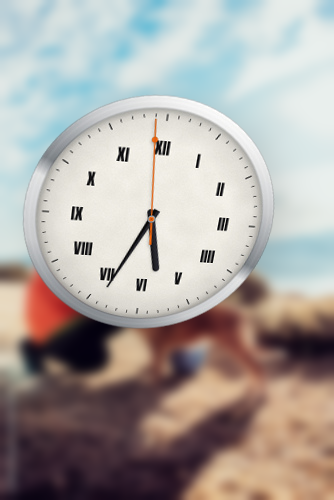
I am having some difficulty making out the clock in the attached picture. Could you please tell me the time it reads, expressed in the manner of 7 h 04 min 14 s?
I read 5 h 33 min 59 s
